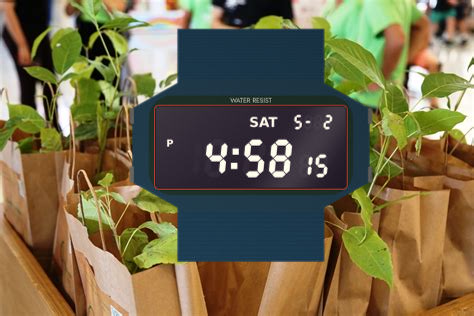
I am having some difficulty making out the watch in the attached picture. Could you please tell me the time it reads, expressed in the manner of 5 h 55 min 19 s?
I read 4 h 58 min 15 s
